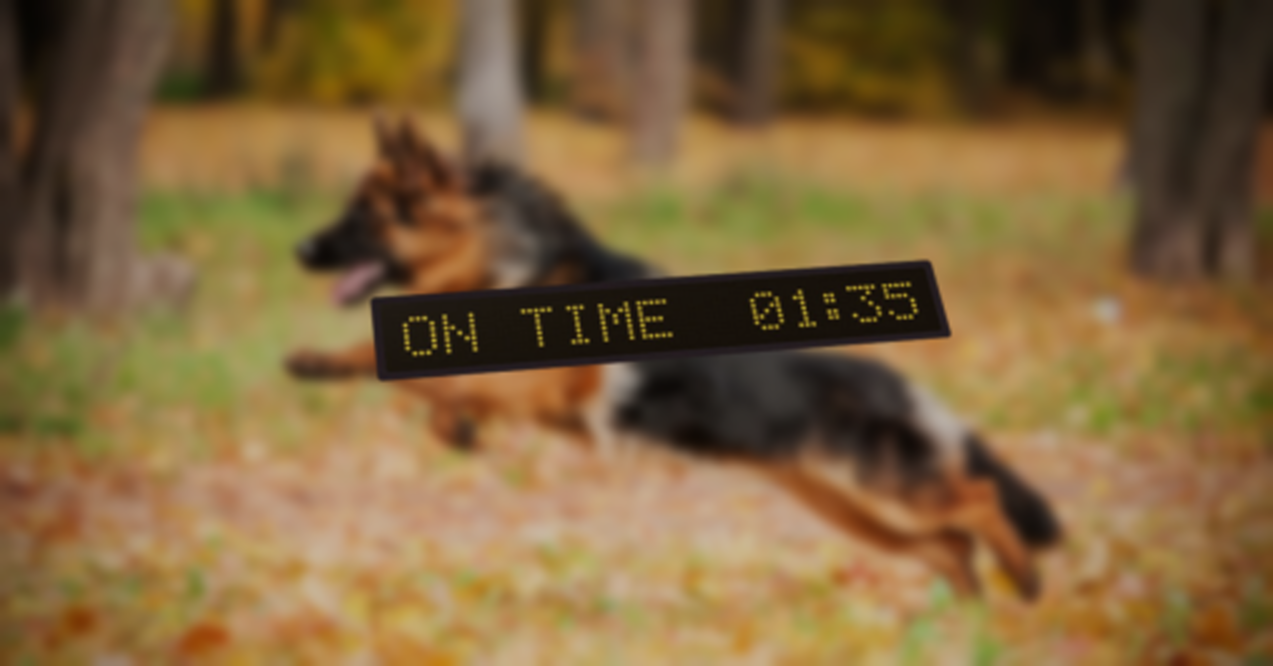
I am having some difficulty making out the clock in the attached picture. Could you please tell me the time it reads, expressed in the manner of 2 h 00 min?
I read 1 h 35 min
